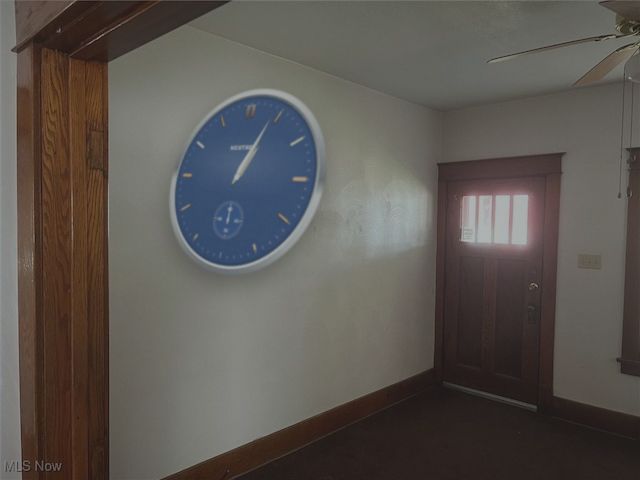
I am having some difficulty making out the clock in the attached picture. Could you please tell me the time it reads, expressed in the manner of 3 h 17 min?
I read 1 h 04 min
